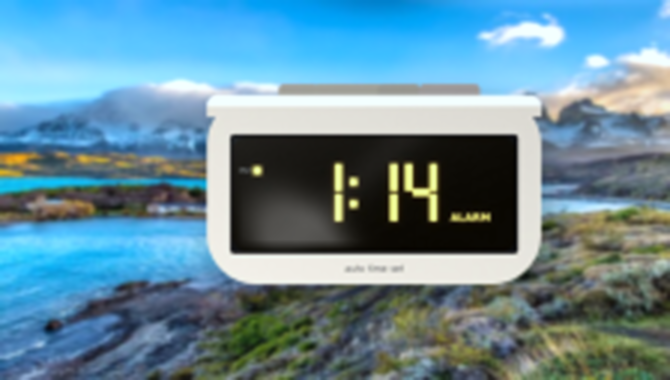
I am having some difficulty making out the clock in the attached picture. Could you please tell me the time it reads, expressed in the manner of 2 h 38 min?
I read 1 h 14 min
